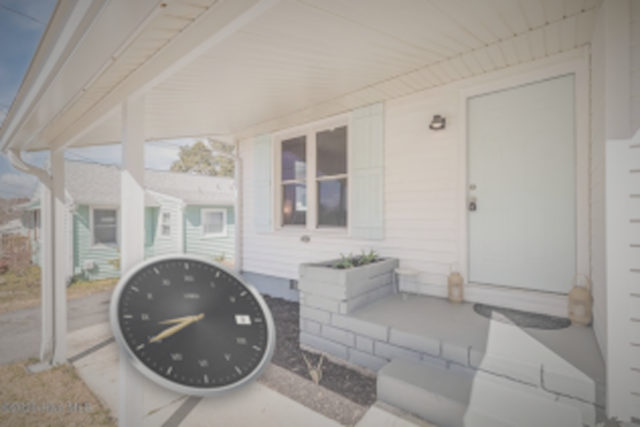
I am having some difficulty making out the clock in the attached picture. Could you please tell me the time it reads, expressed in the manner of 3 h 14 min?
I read 8 h 40 min
